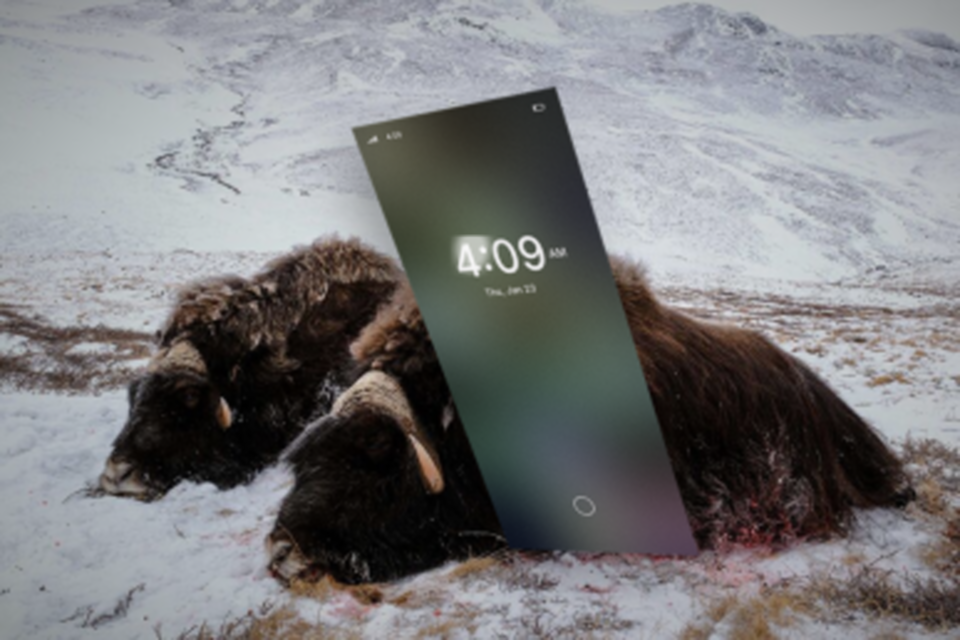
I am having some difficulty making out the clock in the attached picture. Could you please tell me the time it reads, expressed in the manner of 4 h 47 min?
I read 4 h 09 min
